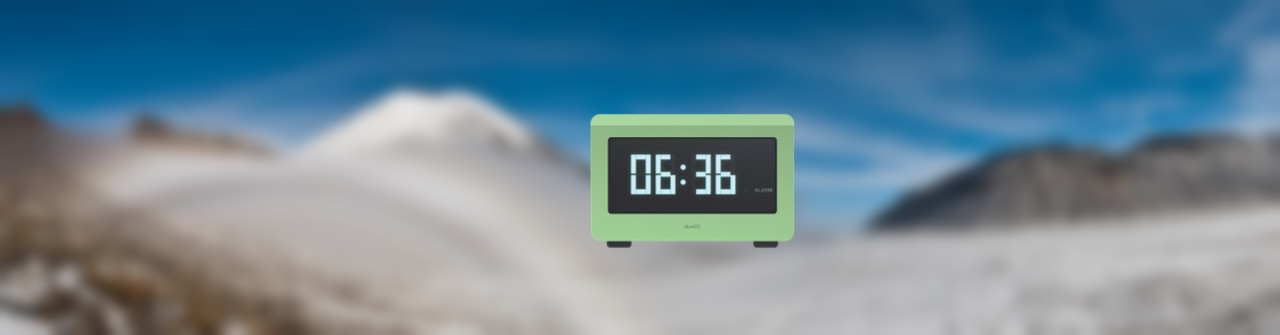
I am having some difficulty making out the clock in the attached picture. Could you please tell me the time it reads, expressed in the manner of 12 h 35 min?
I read 6 h 36 min
